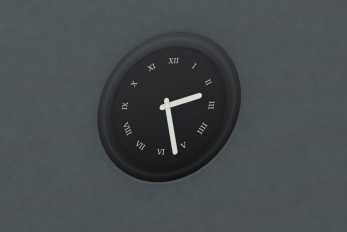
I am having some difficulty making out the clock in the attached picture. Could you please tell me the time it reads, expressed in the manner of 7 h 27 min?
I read 2 h 27 min
